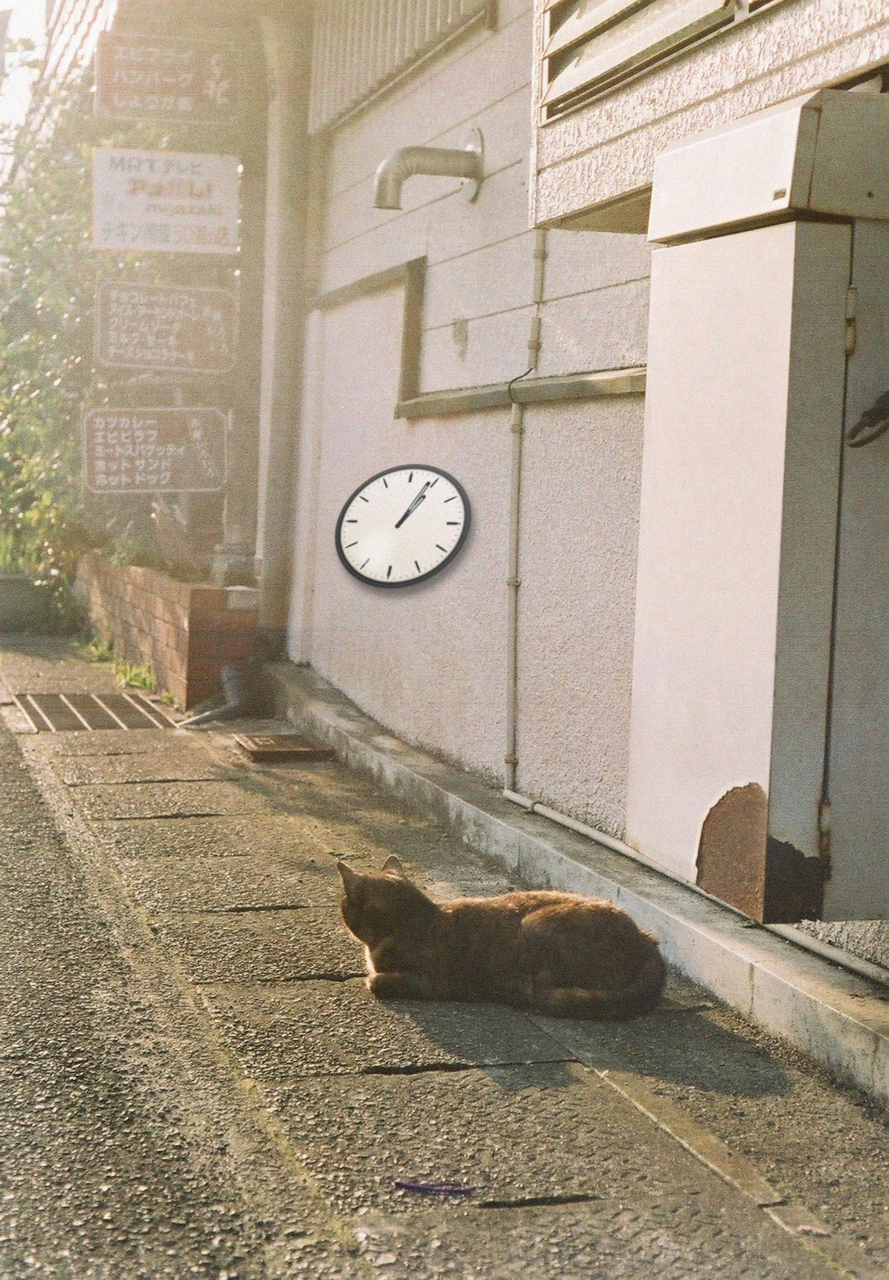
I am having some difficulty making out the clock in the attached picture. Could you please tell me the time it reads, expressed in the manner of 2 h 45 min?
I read 1 h 04 min
